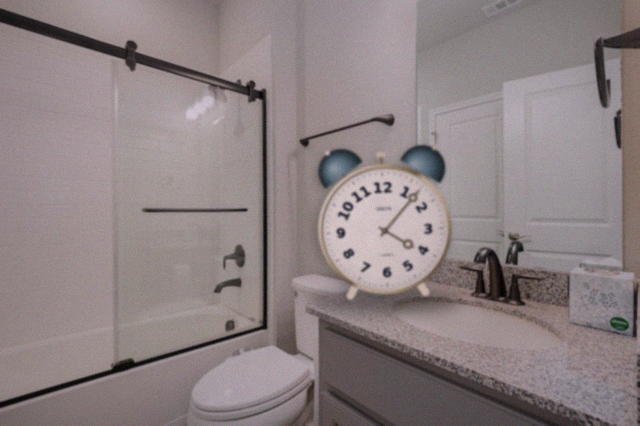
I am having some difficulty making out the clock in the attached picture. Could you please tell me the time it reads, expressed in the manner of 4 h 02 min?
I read 4 h 07 min
